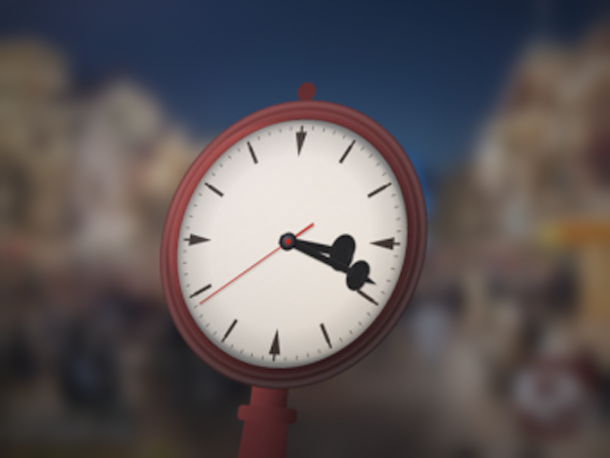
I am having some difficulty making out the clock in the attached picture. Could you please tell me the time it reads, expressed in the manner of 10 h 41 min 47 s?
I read 3 h 18 min 39 s
